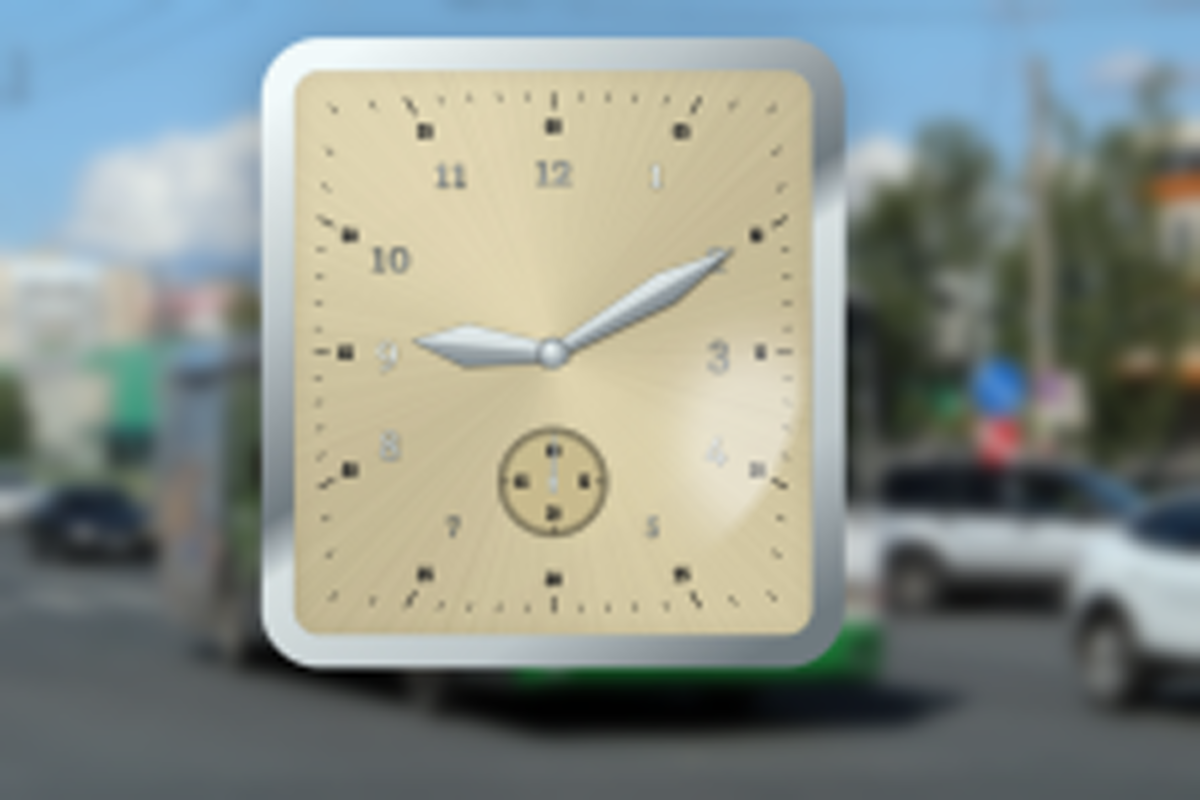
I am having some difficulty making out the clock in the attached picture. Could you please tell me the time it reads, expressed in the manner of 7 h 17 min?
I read 9 h 10 min
